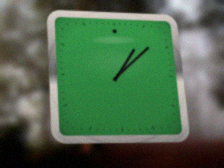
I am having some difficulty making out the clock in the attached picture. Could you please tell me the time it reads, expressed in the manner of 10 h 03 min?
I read 1 h 08 min
